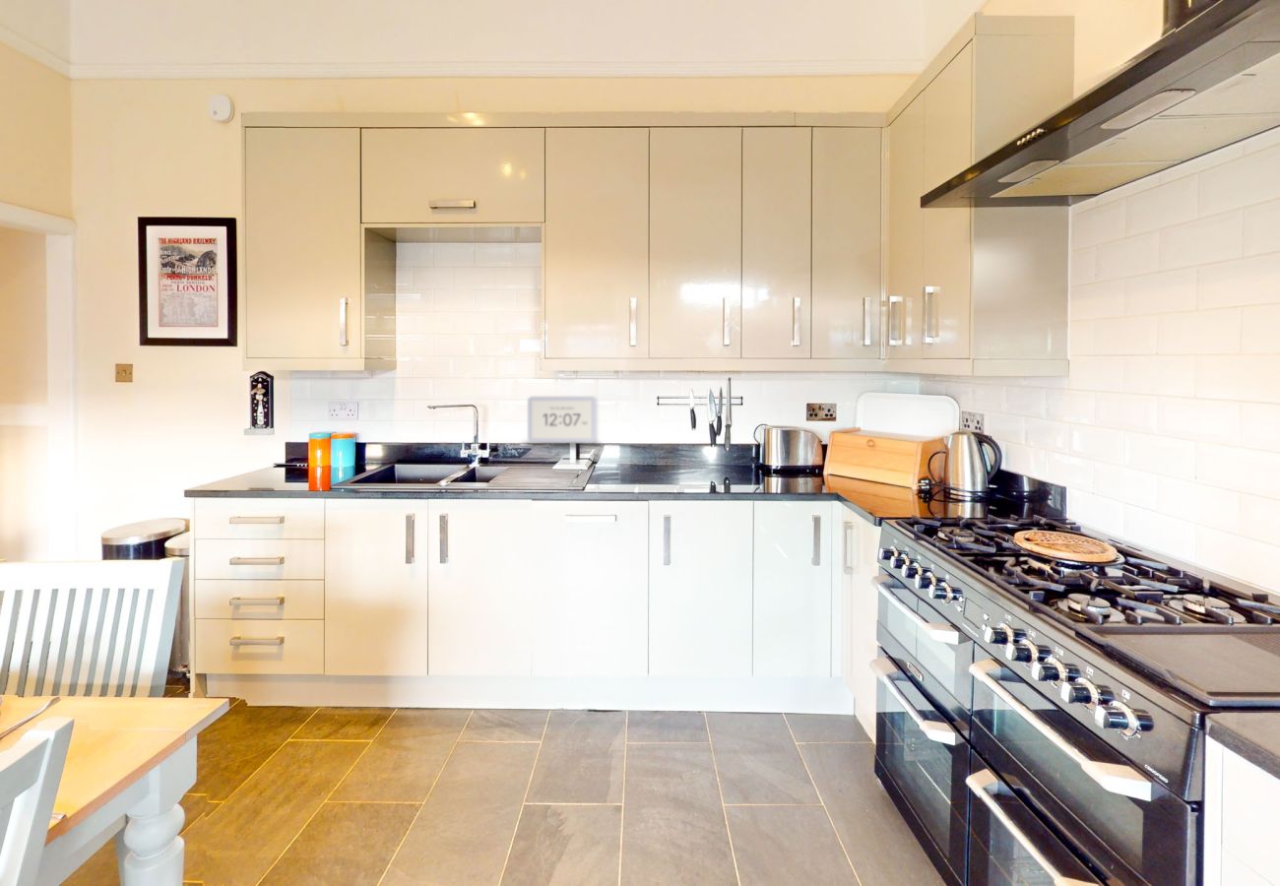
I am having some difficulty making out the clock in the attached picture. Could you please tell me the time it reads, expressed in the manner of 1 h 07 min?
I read 12 h 07 min
